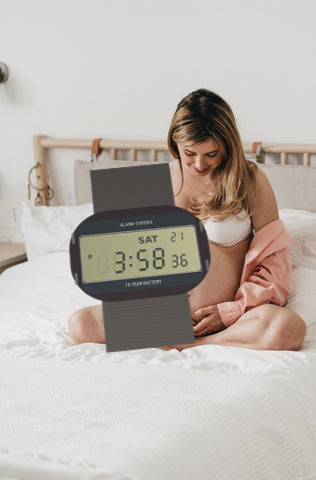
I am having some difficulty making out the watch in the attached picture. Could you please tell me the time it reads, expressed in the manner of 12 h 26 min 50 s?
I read 3 h 58 min 36 s
